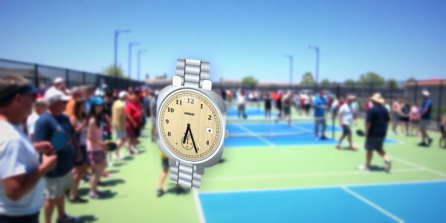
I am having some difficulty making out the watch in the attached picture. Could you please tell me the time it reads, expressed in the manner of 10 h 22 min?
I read 6 h 26 min
